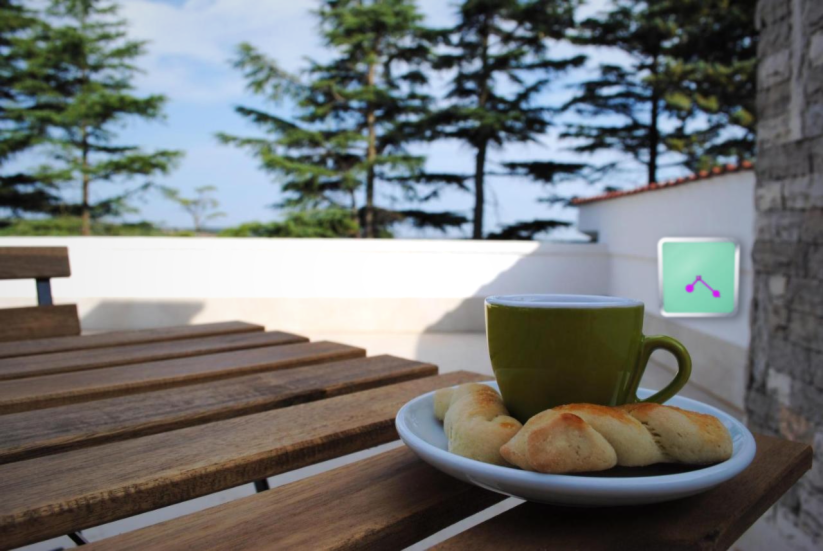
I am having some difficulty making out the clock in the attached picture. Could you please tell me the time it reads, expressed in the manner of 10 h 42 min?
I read 7 h 22 min
